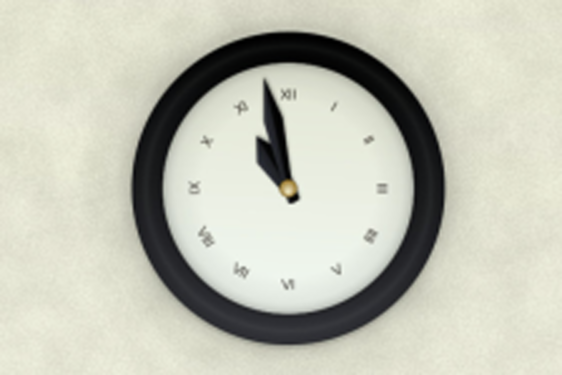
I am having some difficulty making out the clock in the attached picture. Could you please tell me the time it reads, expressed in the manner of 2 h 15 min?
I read 10 h 58 min
